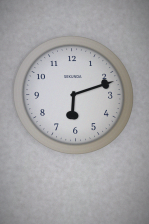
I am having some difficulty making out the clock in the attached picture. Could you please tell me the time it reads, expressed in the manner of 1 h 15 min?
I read 6 h 12 min
